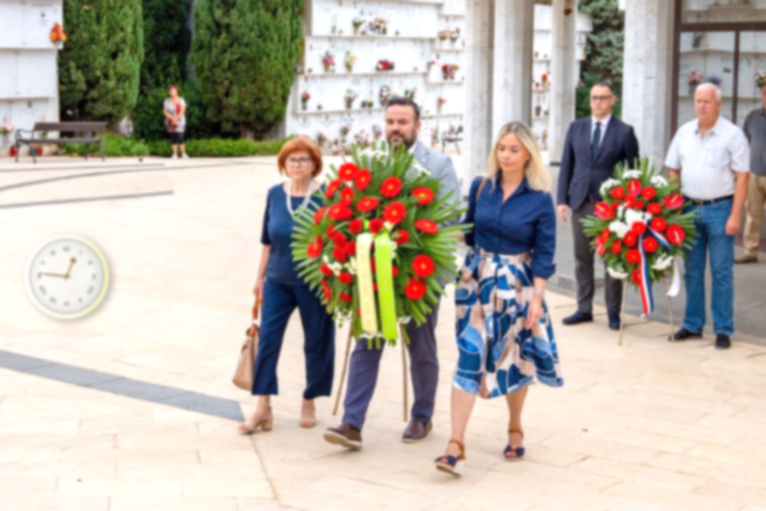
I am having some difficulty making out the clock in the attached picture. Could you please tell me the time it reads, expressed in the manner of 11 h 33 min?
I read 12 h 46 min
